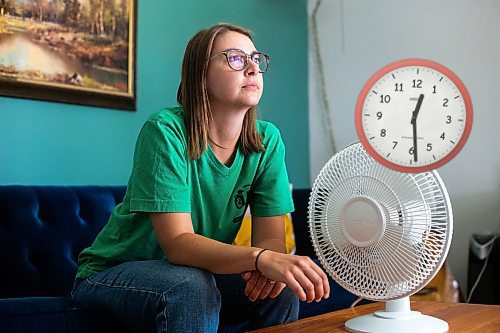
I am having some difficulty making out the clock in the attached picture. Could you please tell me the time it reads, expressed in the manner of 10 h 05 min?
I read 12 h 29 min
